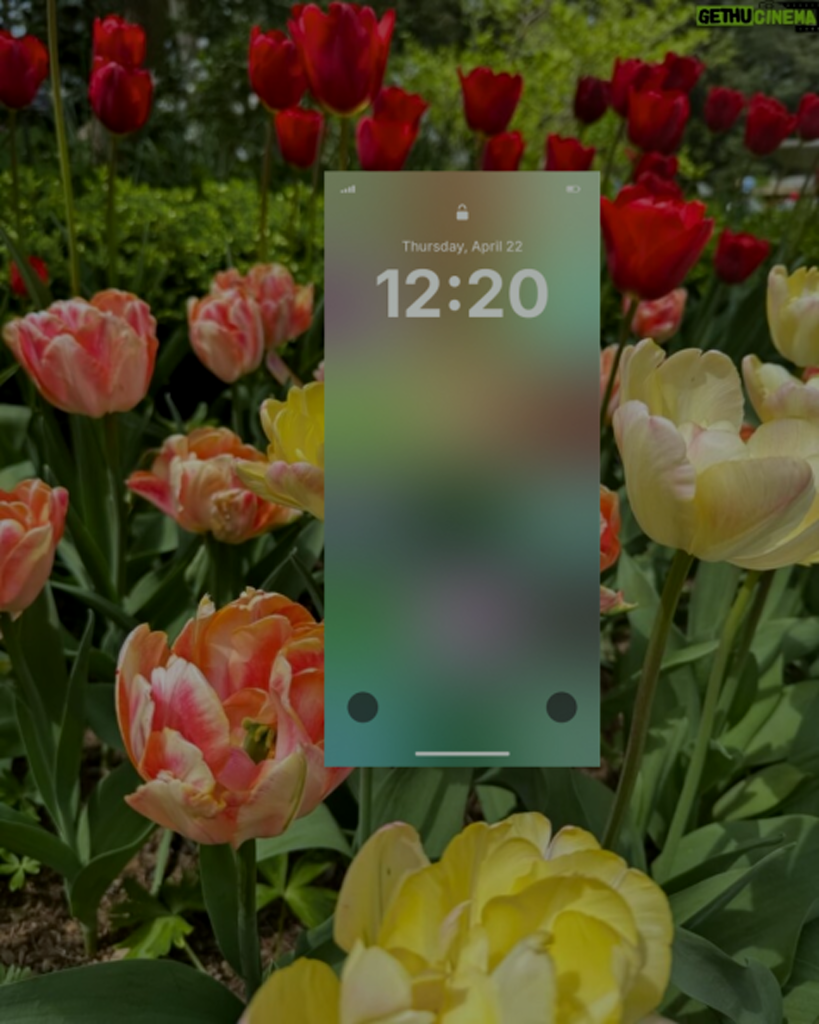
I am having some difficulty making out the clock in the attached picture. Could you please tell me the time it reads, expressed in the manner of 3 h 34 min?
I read 12 h 20 min
